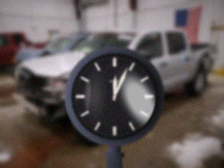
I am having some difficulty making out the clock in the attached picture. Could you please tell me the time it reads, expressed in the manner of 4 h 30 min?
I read 12 h 04 min
